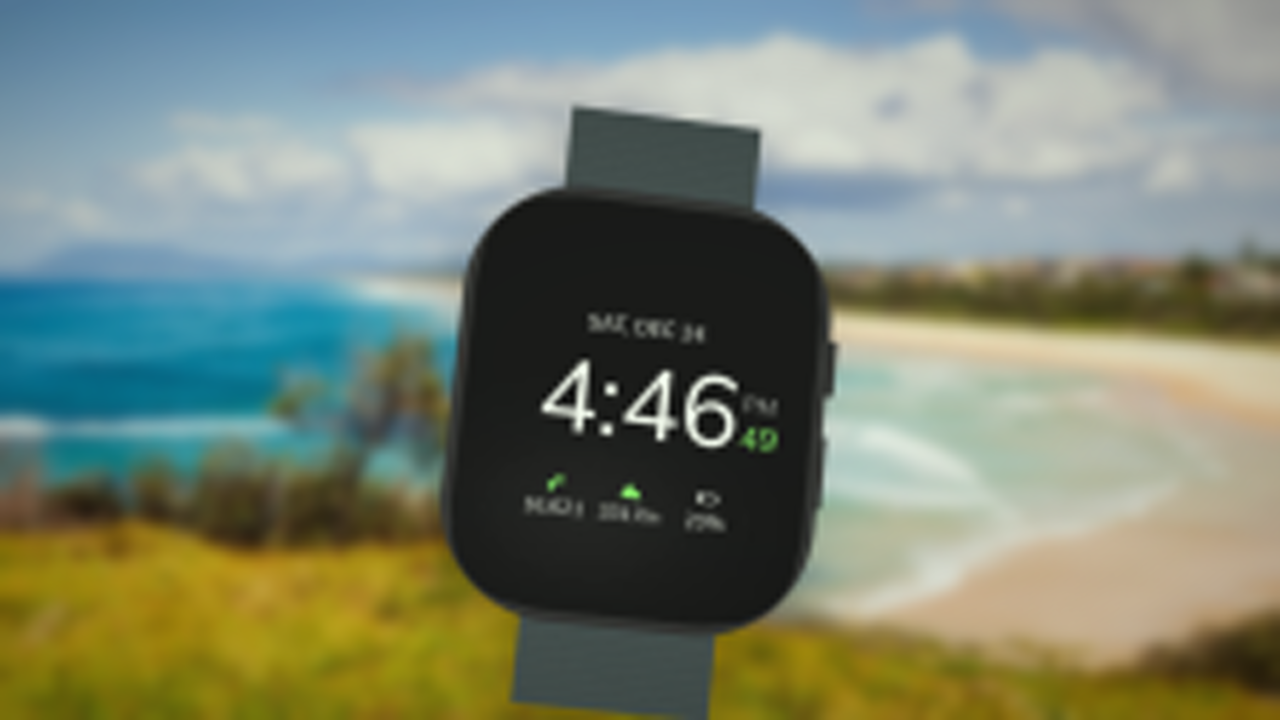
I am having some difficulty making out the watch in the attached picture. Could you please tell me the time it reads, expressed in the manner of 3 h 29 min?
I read 4 h 46 min
